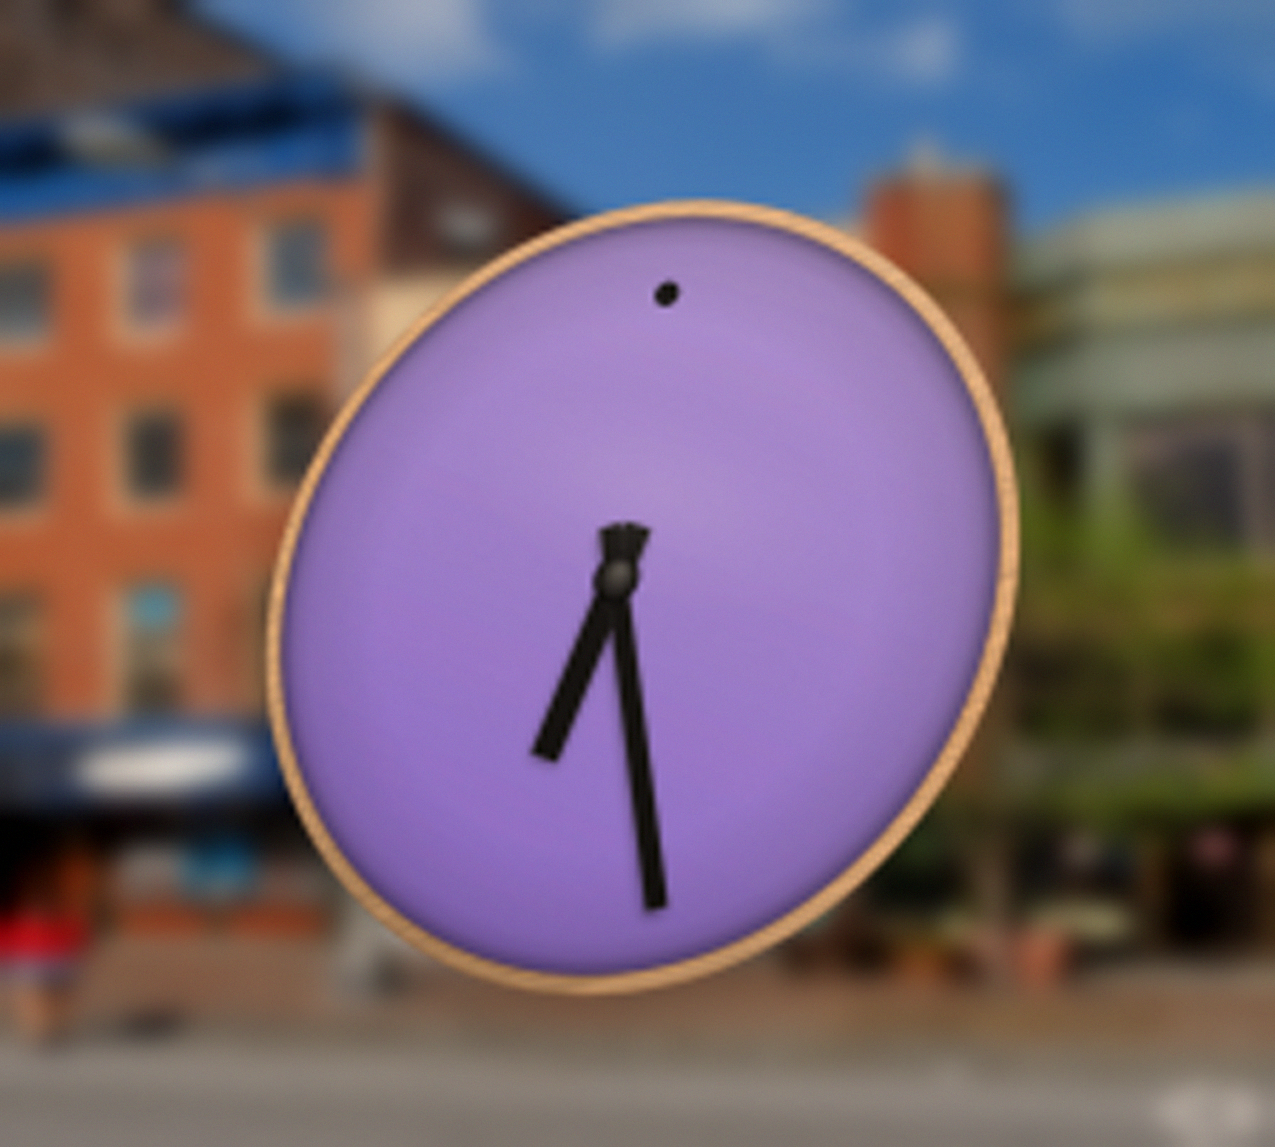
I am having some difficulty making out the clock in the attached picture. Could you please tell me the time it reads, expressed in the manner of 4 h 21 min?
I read 6 h 27 min
